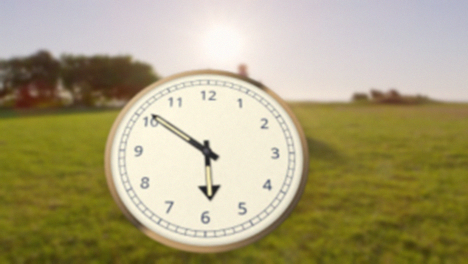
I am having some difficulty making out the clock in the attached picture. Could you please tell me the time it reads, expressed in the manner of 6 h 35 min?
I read 5 h 51 min
